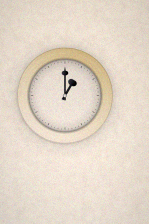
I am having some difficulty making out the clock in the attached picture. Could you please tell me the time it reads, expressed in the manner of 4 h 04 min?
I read 1 h 00 min
